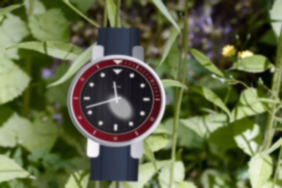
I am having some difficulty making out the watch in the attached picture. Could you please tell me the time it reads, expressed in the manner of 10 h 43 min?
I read 11 h 42 min
